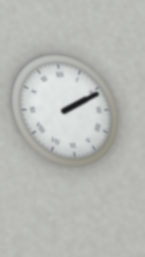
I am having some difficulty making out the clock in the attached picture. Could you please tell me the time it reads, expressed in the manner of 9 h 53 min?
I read 2 h 11 min
